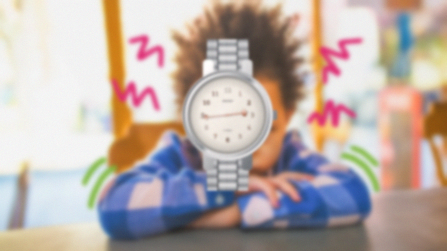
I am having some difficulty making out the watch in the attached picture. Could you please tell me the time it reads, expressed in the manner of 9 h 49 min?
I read 2 h 44 min
